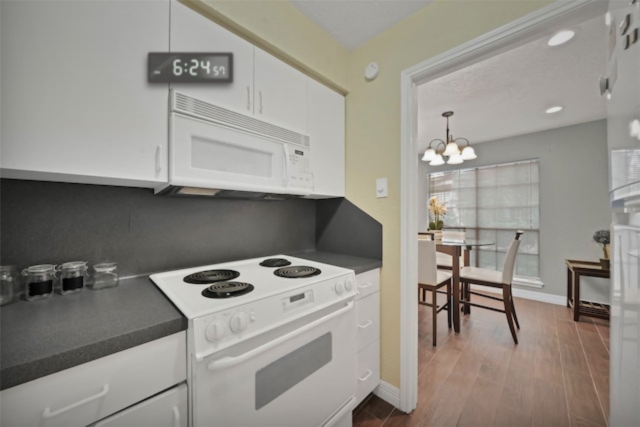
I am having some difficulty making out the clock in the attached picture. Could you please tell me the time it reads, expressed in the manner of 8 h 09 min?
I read 6 h 24 min
